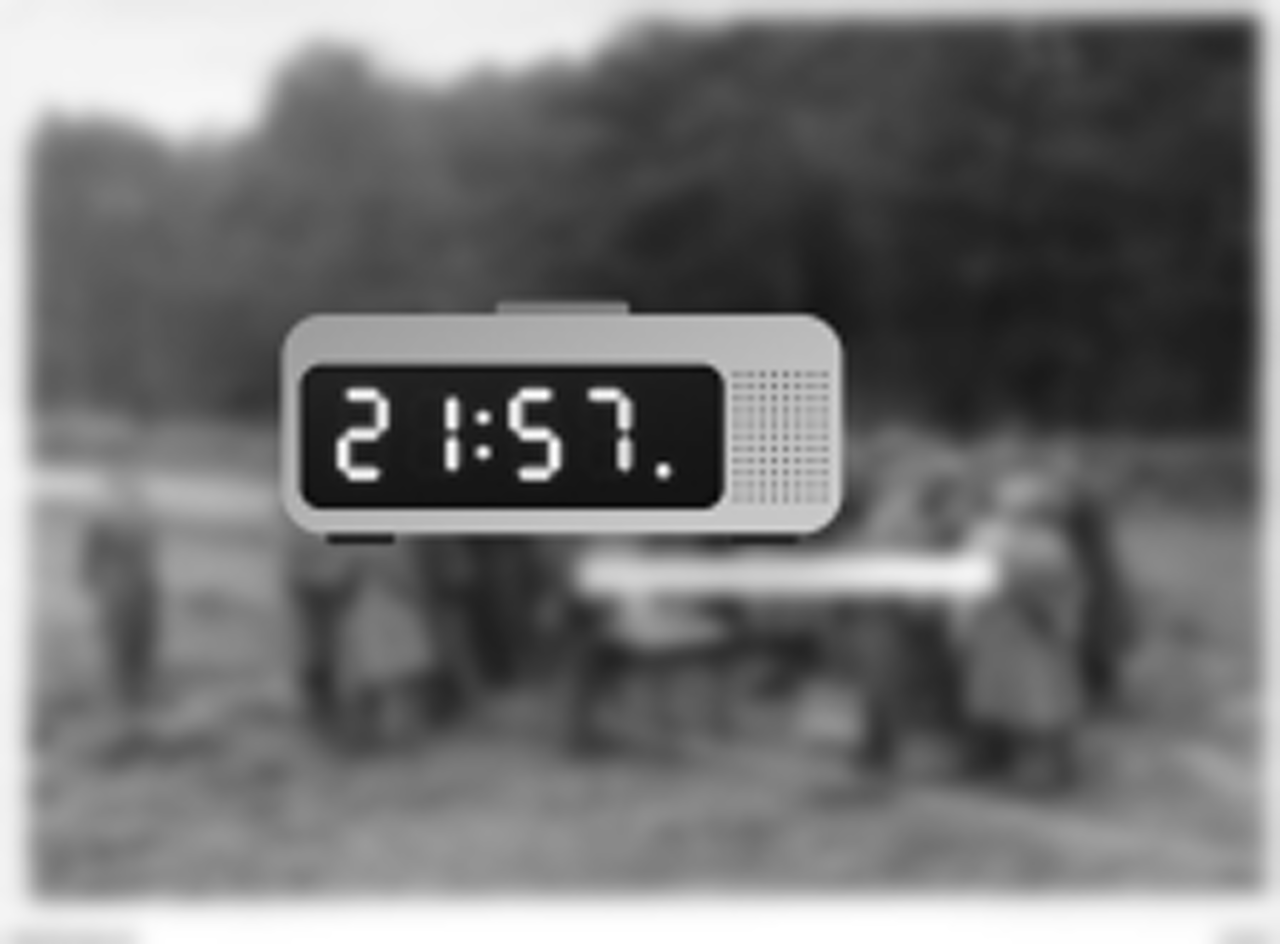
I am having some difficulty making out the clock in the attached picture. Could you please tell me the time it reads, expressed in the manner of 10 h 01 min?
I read 21 h 57 min
